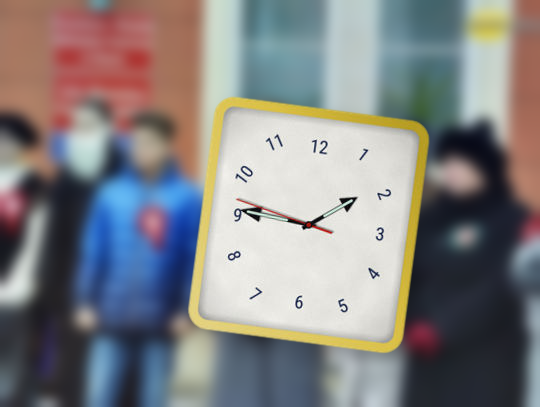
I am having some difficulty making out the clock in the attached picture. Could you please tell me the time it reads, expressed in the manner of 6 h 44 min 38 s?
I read 1 h 45 min 47 s
